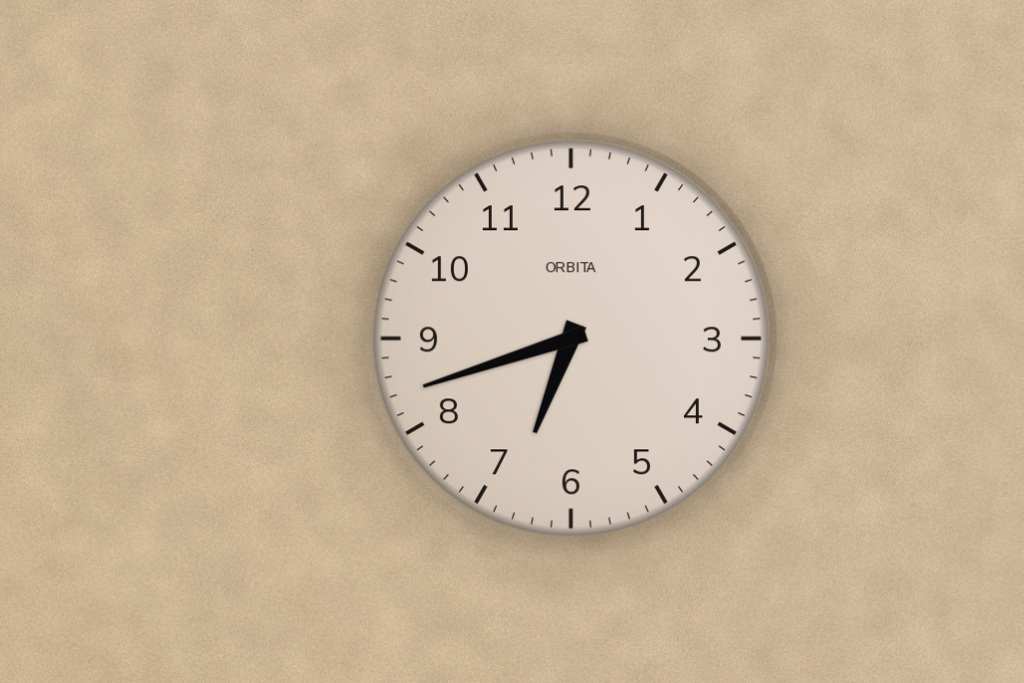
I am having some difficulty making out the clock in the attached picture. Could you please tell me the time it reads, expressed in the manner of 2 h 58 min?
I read 6 h 42 min
